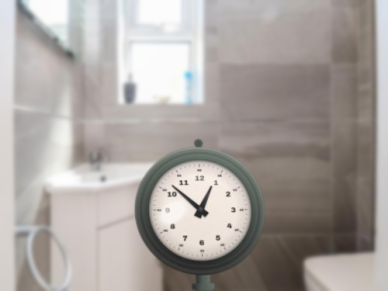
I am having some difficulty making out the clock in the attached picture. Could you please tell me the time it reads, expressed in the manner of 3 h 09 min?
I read 12 h 52 min
